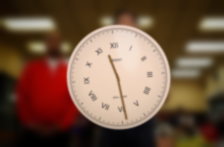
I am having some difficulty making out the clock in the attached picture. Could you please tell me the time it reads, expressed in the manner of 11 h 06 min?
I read 11 h 29 min
